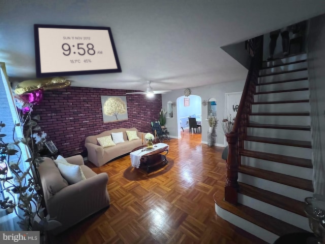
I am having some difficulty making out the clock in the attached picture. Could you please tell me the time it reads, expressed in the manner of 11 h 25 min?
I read 9 h 58 min
